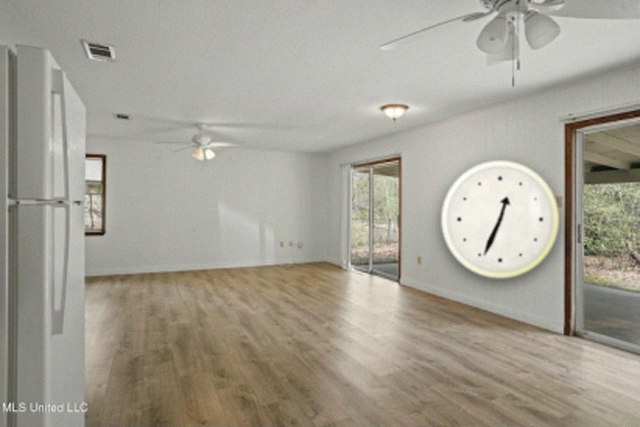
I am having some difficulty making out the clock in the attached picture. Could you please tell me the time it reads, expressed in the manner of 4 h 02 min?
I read 12 h 34 min
